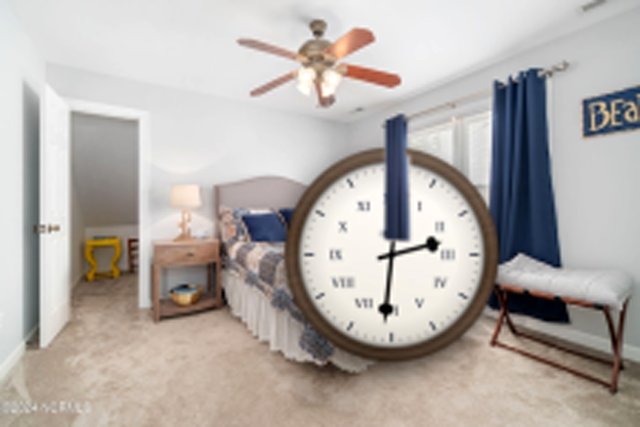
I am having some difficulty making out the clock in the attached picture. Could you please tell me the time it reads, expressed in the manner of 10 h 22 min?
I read 2 h 31 min
